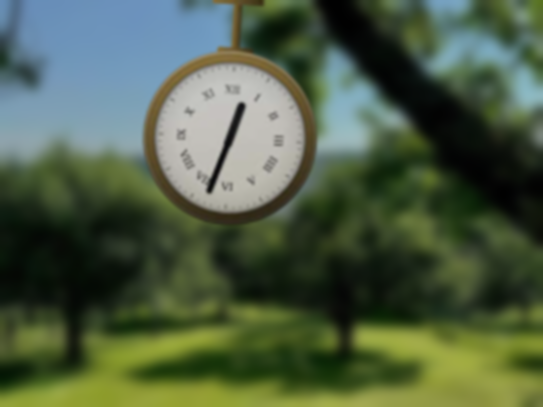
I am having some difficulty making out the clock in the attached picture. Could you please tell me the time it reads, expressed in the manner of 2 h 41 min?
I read 12 h 33 min
